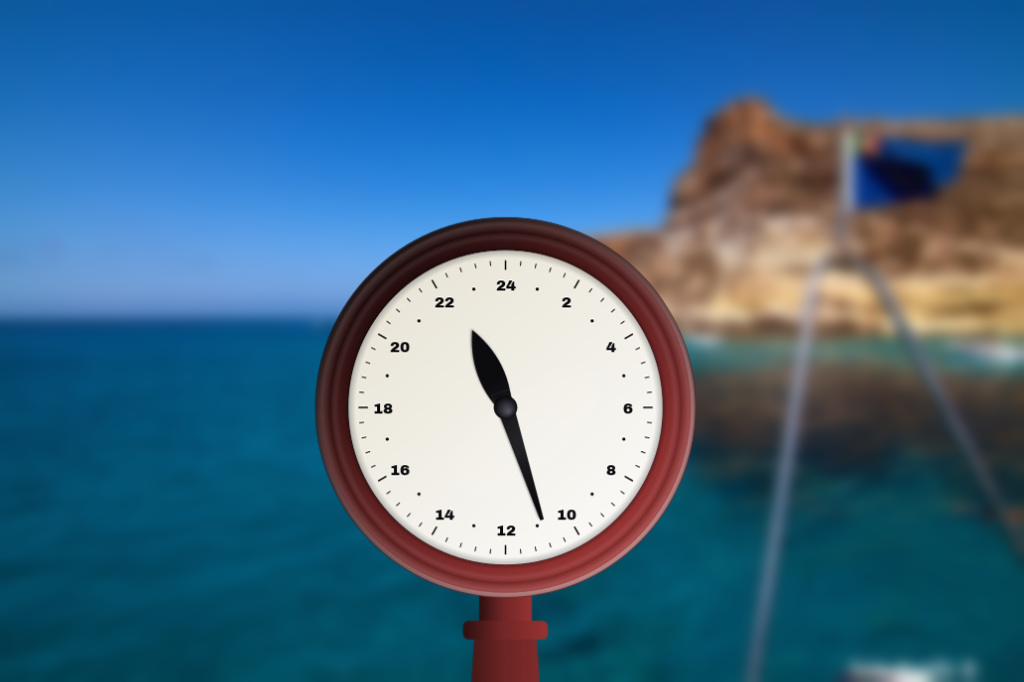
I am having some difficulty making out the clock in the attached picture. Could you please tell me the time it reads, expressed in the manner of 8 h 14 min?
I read 22 h 27 min
